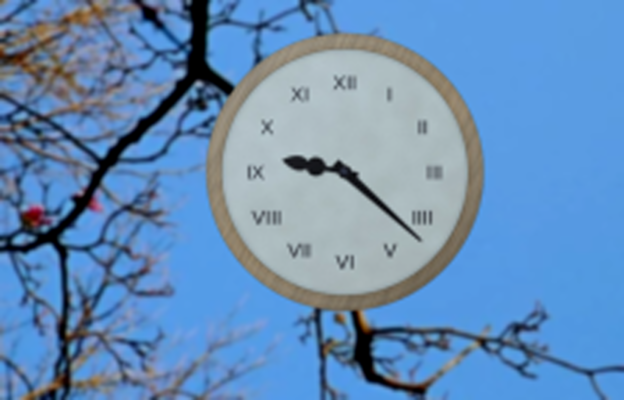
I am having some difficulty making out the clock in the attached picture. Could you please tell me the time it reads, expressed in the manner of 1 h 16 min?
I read 9 h 22 min
